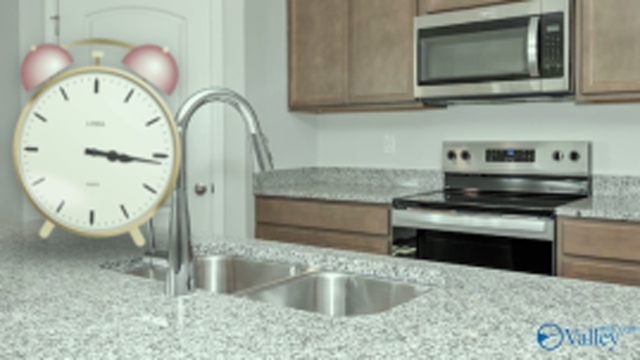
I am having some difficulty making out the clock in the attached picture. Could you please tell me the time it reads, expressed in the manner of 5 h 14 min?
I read 3 h 16 min
